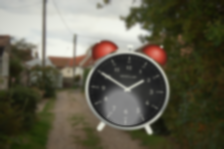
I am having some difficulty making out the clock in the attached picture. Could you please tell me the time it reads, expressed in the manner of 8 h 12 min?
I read 1 h 50 min
